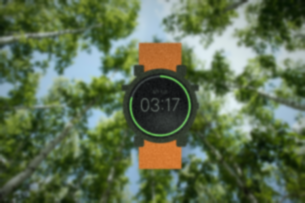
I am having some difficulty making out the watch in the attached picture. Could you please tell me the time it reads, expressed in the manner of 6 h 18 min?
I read 3 h 17 min
